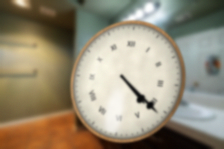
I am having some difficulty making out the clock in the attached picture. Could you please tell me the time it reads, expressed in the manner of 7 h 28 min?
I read 4 h 21 min
